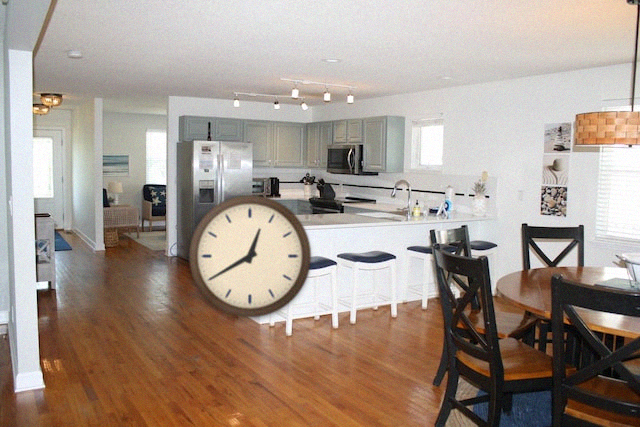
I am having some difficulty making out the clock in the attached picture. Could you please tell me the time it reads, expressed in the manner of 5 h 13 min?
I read 12 h 40 min
